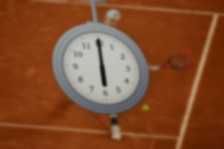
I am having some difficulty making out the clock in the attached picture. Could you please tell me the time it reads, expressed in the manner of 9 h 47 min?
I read 6 h 00 min
